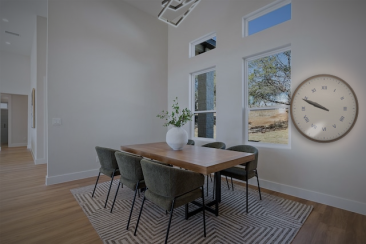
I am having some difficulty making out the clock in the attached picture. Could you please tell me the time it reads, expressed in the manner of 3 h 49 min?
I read 9 h 49 min
